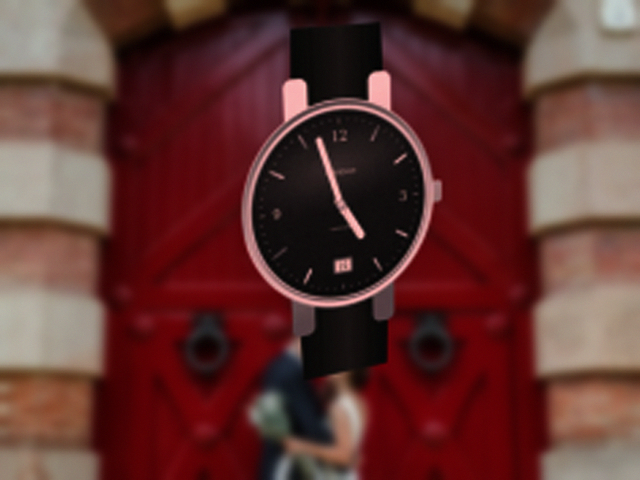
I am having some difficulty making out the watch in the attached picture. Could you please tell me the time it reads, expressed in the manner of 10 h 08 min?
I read 4 h 57 min
